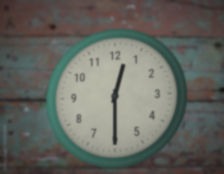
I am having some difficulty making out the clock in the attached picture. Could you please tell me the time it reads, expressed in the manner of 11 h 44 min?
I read 12 h 30 min
